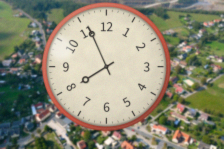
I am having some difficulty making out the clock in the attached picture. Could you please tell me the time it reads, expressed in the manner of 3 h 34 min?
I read 7 h 56 min
